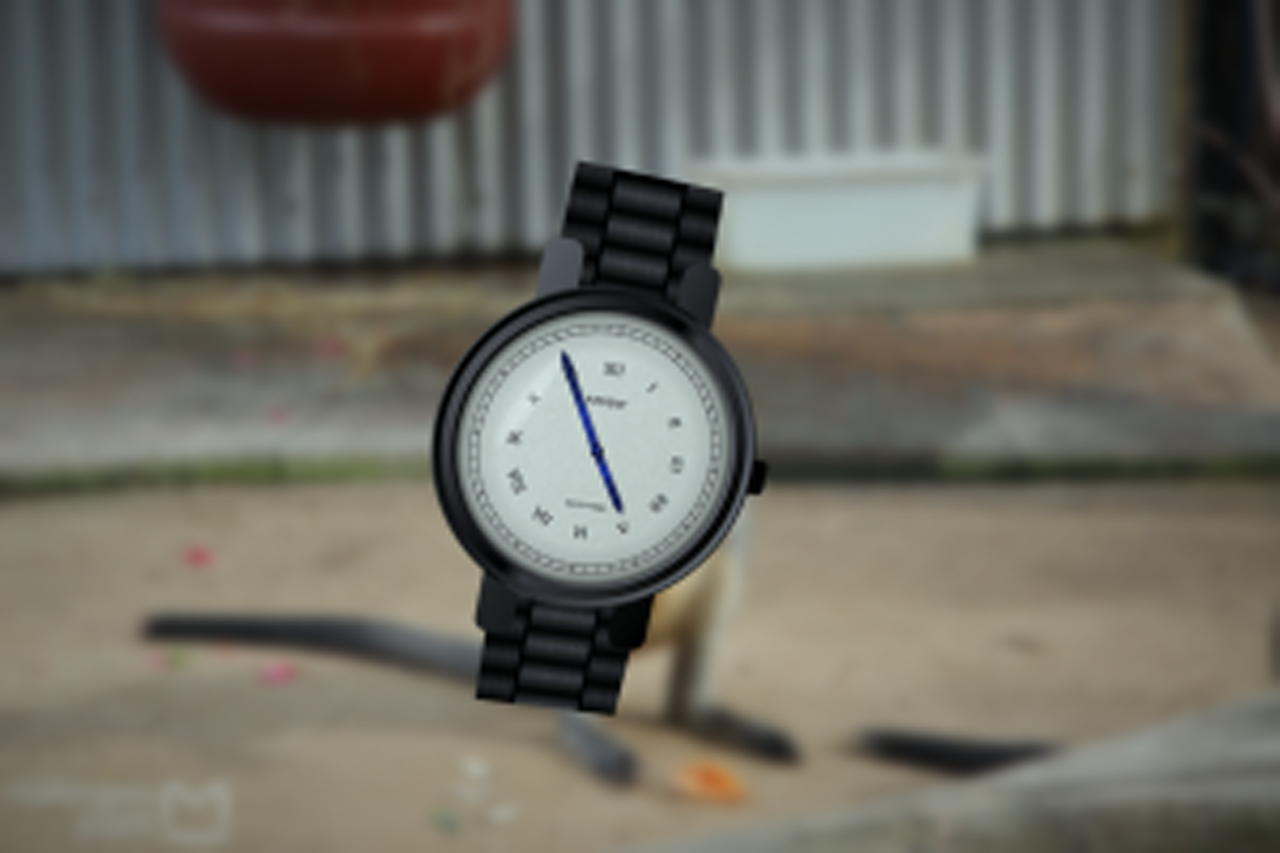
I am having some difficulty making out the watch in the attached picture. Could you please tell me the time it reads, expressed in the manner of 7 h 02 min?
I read 4 h 55 min
